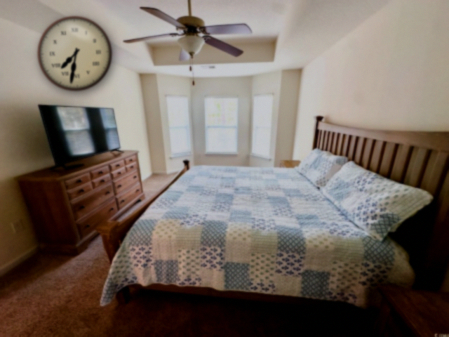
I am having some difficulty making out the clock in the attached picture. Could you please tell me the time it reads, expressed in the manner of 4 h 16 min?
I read 7 h 32 min
